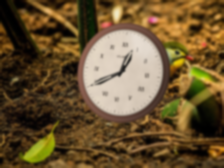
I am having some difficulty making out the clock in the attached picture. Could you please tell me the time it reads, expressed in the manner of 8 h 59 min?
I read 12 h 40 min
